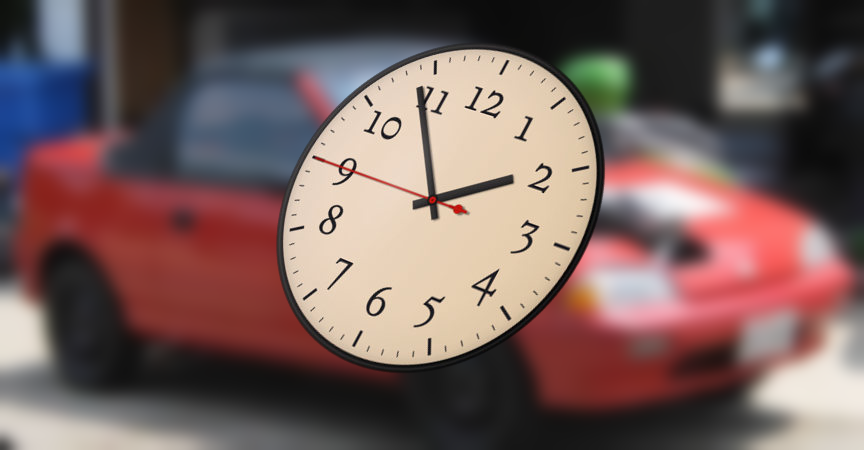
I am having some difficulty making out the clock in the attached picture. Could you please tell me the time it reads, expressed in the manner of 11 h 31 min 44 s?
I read 1 h 53 min 45 s
